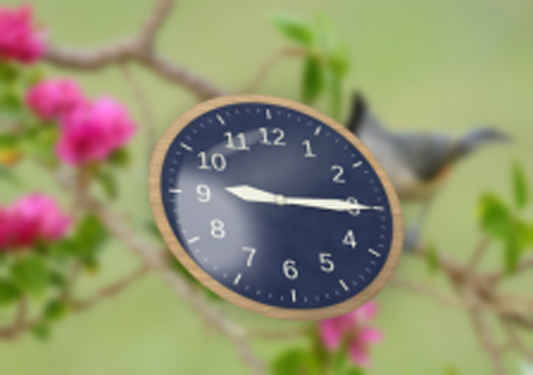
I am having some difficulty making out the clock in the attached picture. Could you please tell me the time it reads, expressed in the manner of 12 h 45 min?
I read 9 h 15 min
